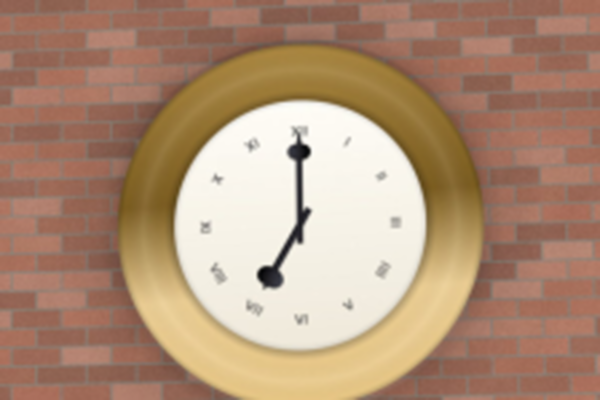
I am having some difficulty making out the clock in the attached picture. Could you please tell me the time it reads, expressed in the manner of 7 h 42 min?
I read 7 h 00 min
